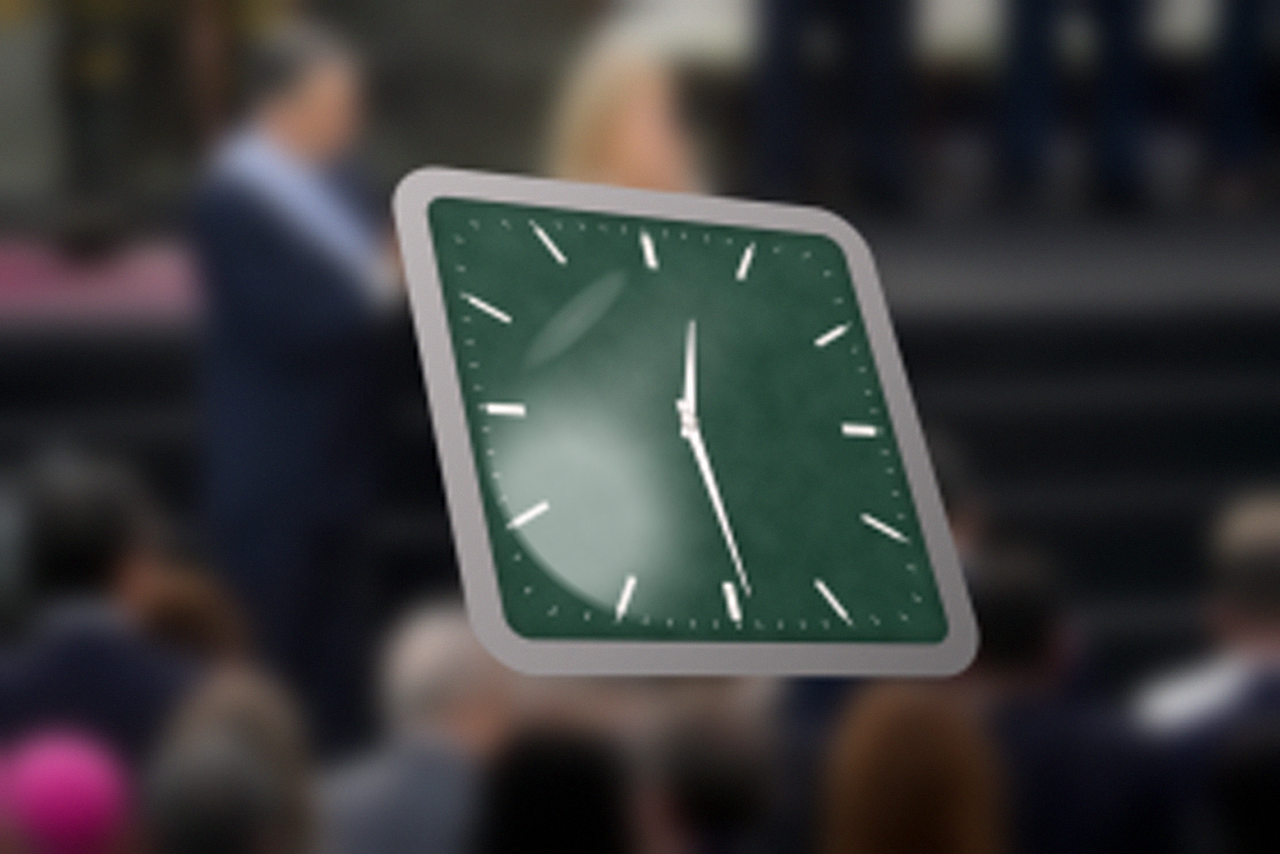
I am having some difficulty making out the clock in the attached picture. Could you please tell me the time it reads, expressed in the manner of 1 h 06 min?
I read 12 h 29 min
